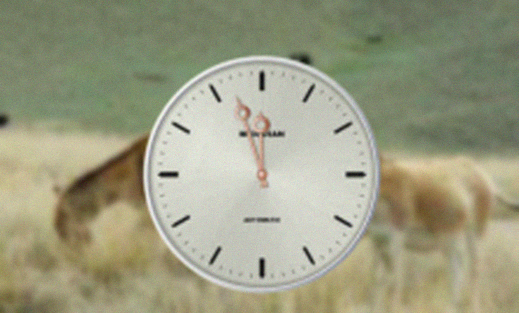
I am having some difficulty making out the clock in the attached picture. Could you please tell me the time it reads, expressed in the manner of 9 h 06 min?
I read 11 h 57 min
